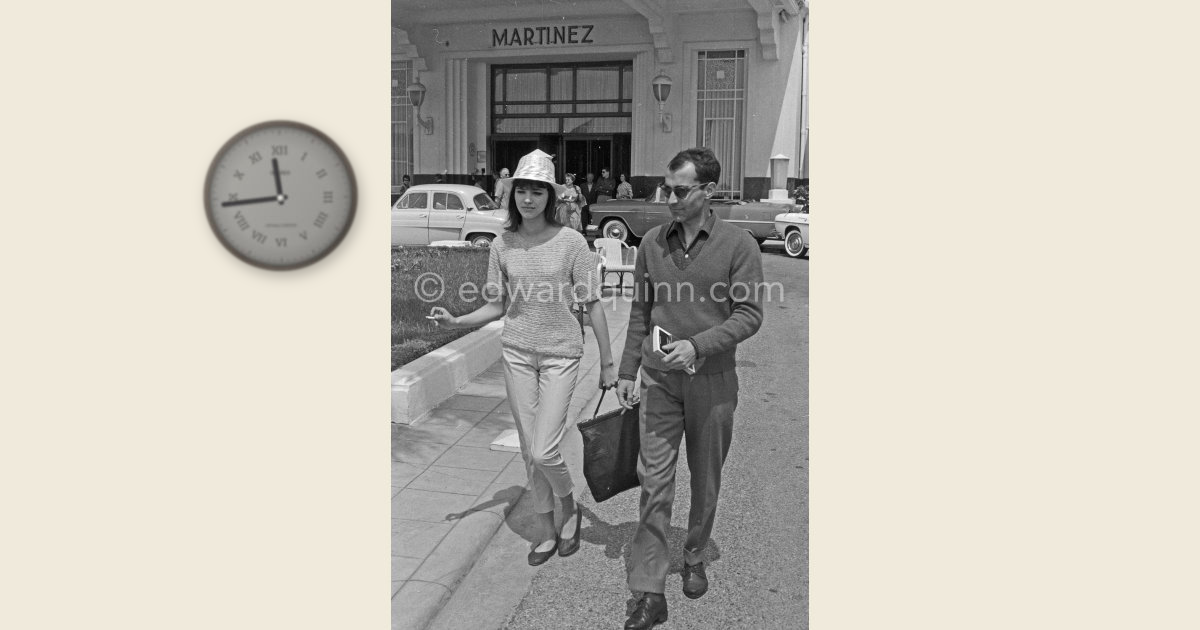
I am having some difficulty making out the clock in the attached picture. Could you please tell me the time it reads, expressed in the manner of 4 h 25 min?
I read 11 h 44 min
